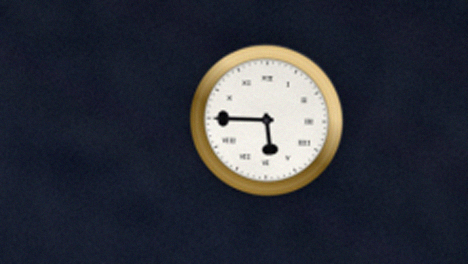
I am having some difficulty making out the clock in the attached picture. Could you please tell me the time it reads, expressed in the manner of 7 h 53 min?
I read 5 h 45 min
